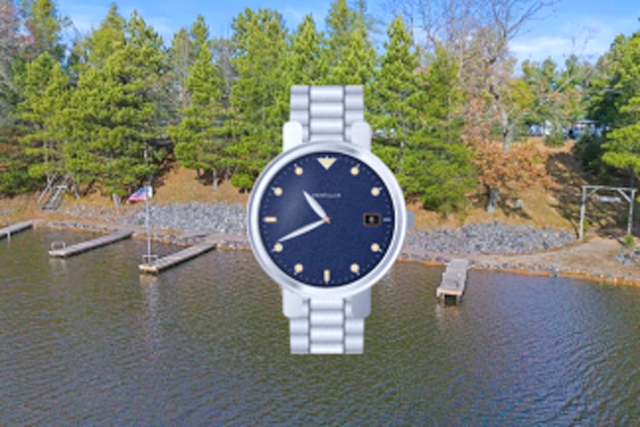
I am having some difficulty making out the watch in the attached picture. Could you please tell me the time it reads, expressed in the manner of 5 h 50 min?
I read 10 h 41 min
